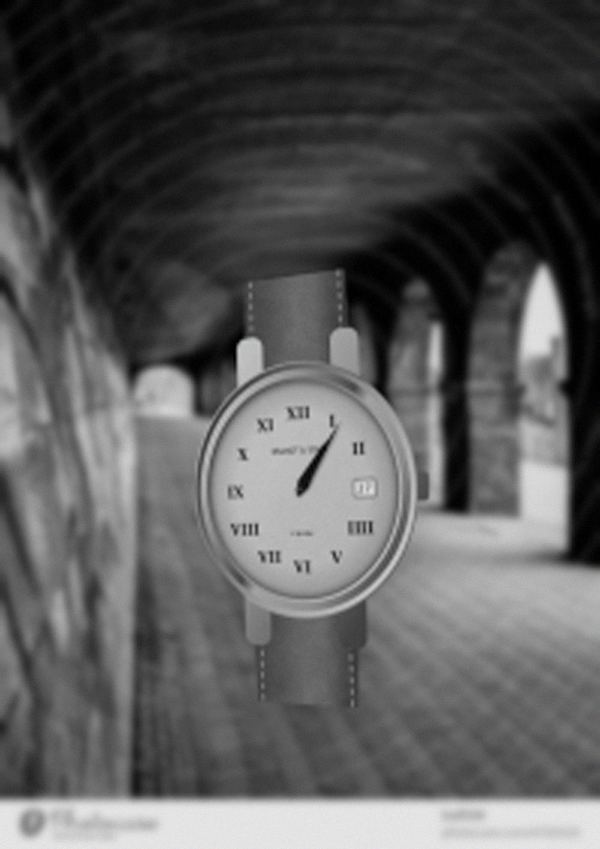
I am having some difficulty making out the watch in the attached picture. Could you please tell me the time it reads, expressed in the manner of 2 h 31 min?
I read 1 h 06 min
